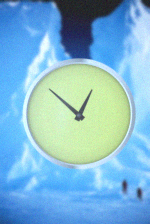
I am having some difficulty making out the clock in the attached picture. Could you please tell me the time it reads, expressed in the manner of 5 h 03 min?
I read 12 h 52 min
